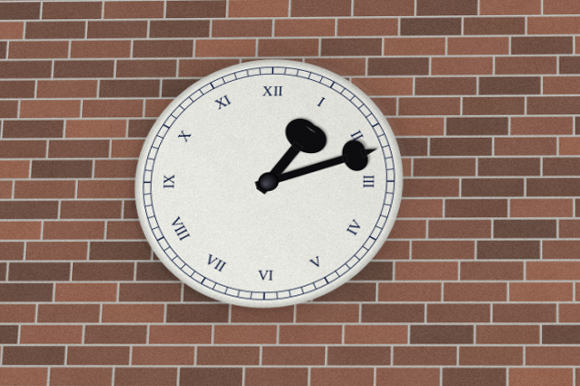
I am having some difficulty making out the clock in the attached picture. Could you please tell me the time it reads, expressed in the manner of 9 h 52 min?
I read 1 h 12 min
